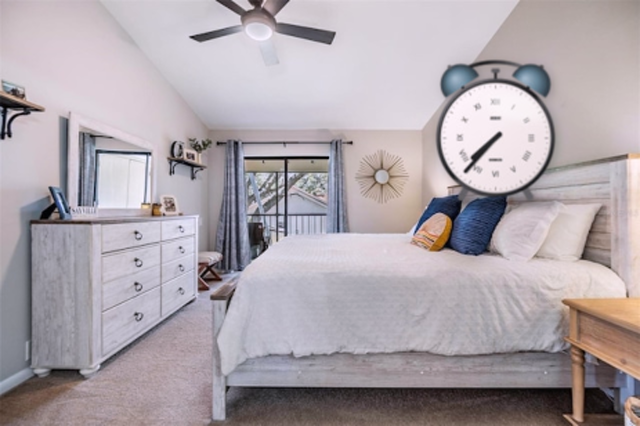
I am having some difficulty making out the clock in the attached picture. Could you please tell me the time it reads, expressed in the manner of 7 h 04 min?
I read 7 h 37 min
